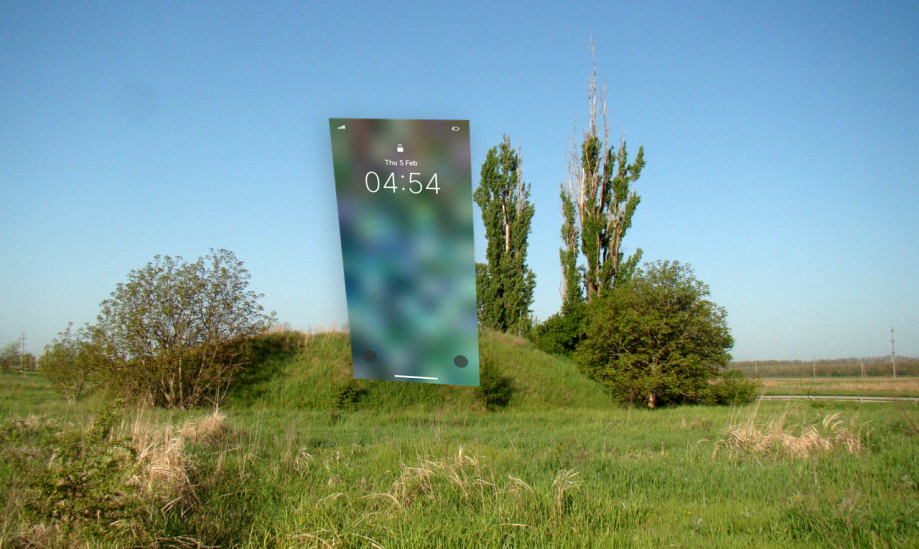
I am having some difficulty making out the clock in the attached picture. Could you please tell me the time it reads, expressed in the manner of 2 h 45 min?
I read 4 h 54 min
